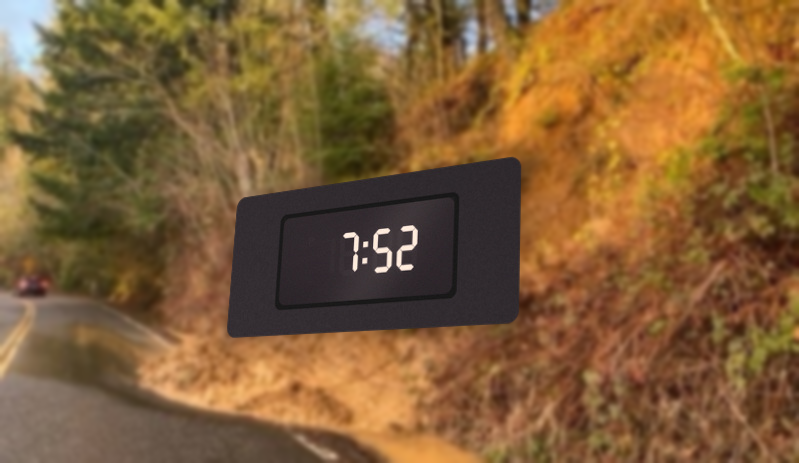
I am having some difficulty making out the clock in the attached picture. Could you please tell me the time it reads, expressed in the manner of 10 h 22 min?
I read 7 h 52 min
